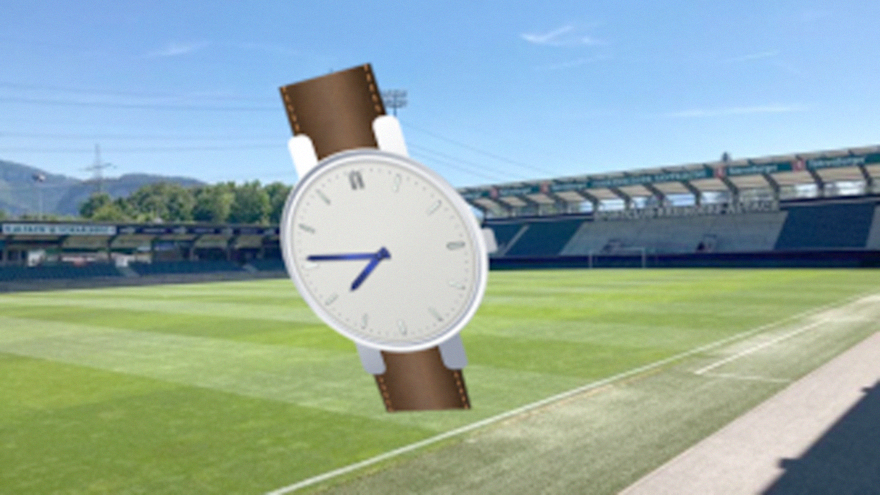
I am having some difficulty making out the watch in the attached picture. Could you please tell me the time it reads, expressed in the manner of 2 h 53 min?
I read 7 h 46 min
